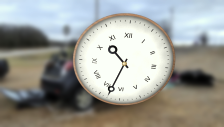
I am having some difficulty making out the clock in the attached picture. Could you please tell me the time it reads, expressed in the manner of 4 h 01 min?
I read 10 h 33 min
